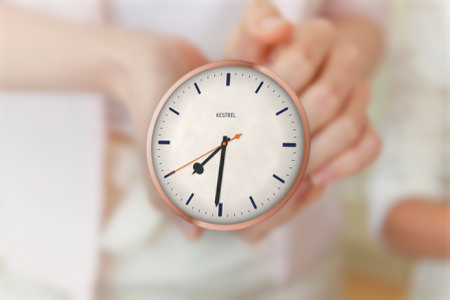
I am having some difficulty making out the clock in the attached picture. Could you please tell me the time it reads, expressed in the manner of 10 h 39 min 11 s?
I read 7 h 30 min 40 s
